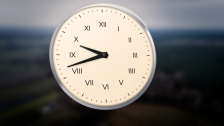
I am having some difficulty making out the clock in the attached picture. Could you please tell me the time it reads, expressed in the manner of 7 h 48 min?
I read 9 h 42 min
